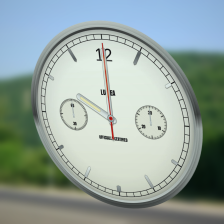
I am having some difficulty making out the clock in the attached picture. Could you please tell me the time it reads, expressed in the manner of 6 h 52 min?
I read 10 h 00 min
